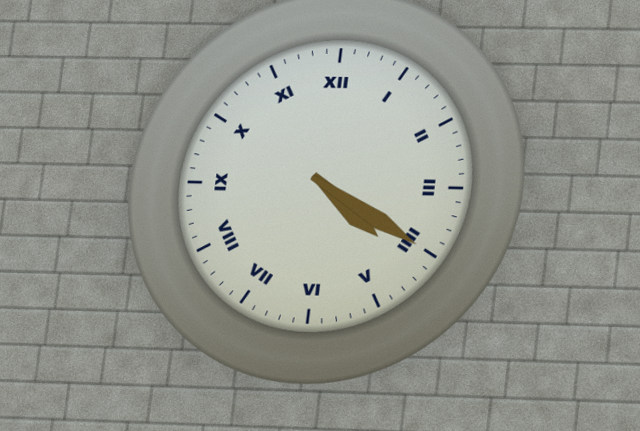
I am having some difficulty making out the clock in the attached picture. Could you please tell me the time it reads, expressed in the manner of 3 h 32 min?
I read 4 h 20 min
